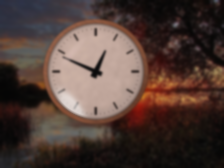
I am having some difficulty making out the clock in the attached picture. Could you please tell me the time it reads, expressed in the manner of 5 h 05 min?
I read 12 h 49 min
